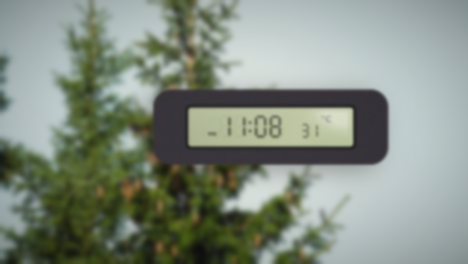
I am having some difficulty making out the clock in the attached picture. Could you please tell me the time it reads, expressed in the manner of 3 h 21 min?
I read 11 h 08 min
